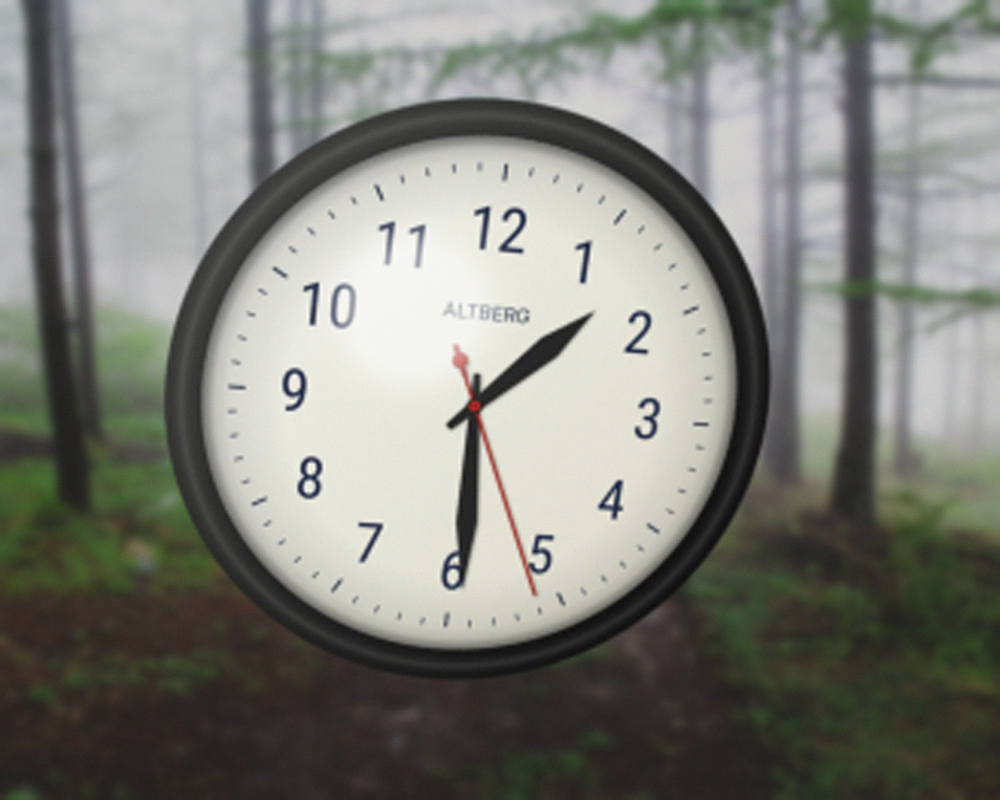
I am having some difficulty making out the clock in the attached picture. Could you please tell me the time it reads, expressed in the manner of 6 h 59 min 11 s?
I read 1 h 29 min 26 s
